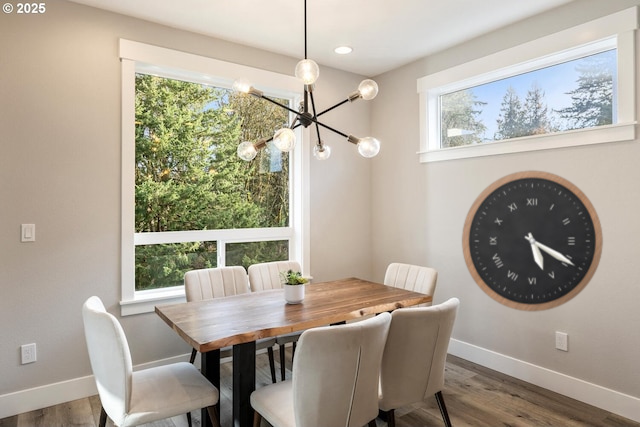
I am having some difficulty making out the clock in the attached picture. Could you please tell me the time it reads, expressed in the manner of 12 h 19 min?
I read 5 h 20 min
